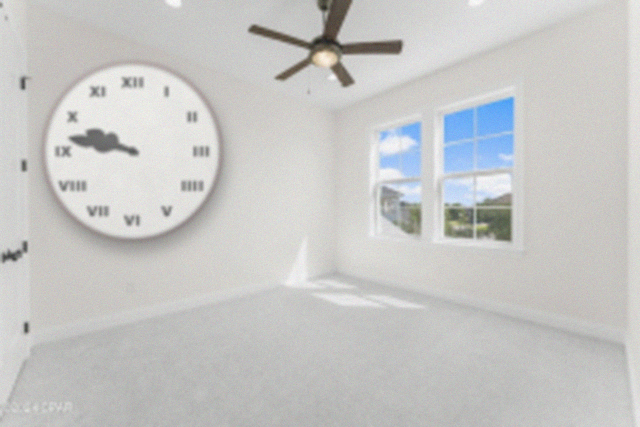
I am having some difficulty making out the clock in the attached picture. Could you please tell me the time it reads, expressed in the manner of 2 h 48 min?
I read 9 h 47 min
